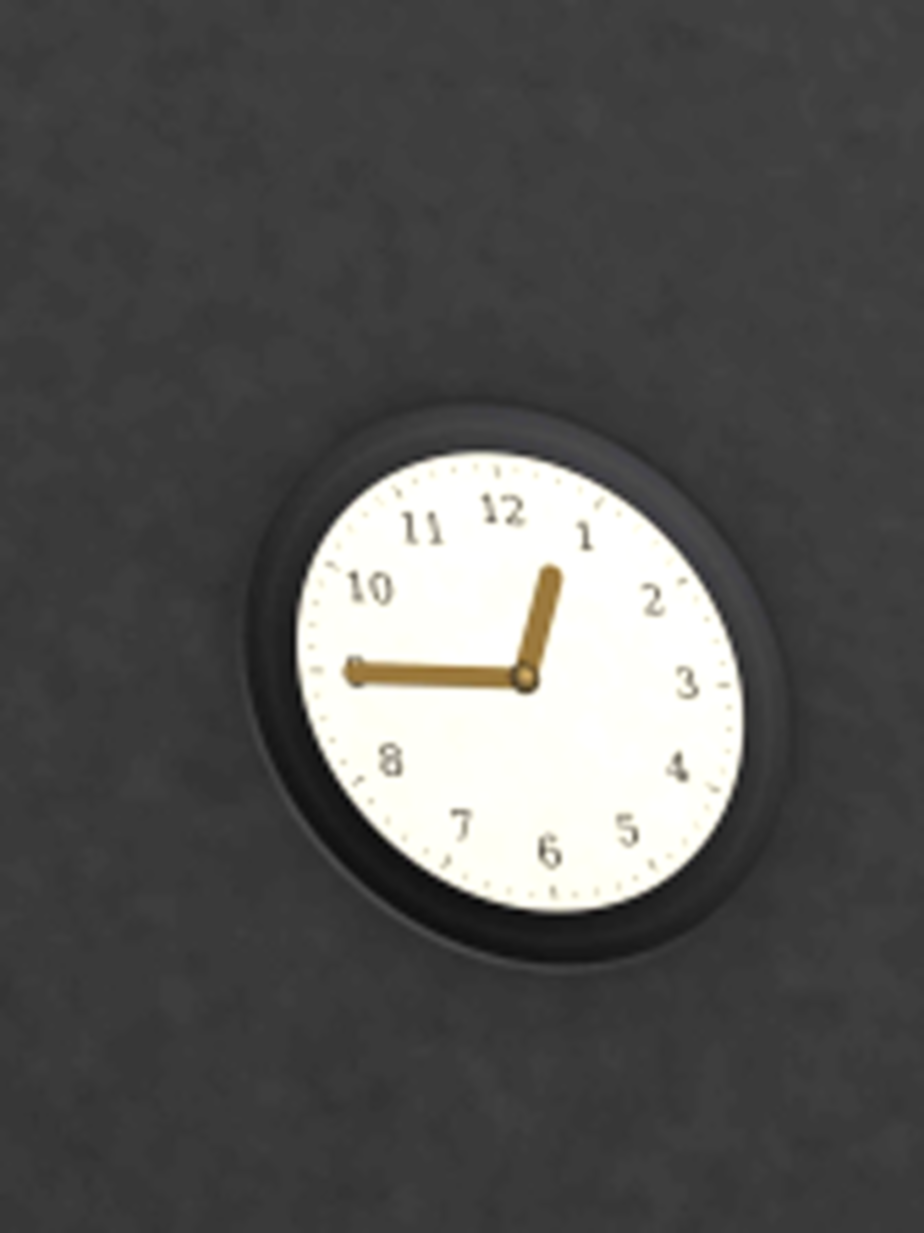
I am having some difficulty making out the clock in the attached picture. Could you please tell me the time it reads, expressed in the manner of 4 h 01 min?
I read 12 h 45 min
